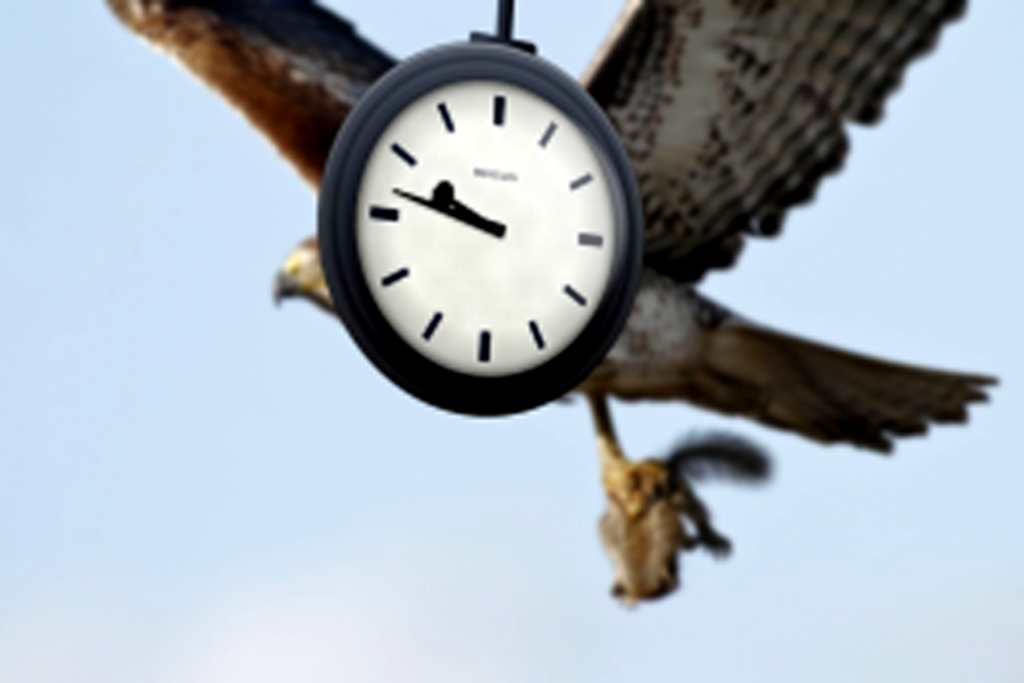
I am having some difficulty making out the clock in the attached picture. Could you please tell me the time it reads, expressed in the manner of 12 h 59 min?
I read 9 h 47 min
